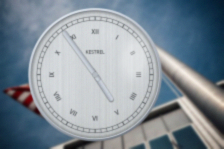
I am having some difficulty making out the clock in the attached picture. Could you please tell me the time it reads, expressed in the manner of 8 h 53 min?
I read 4 h 54 min
